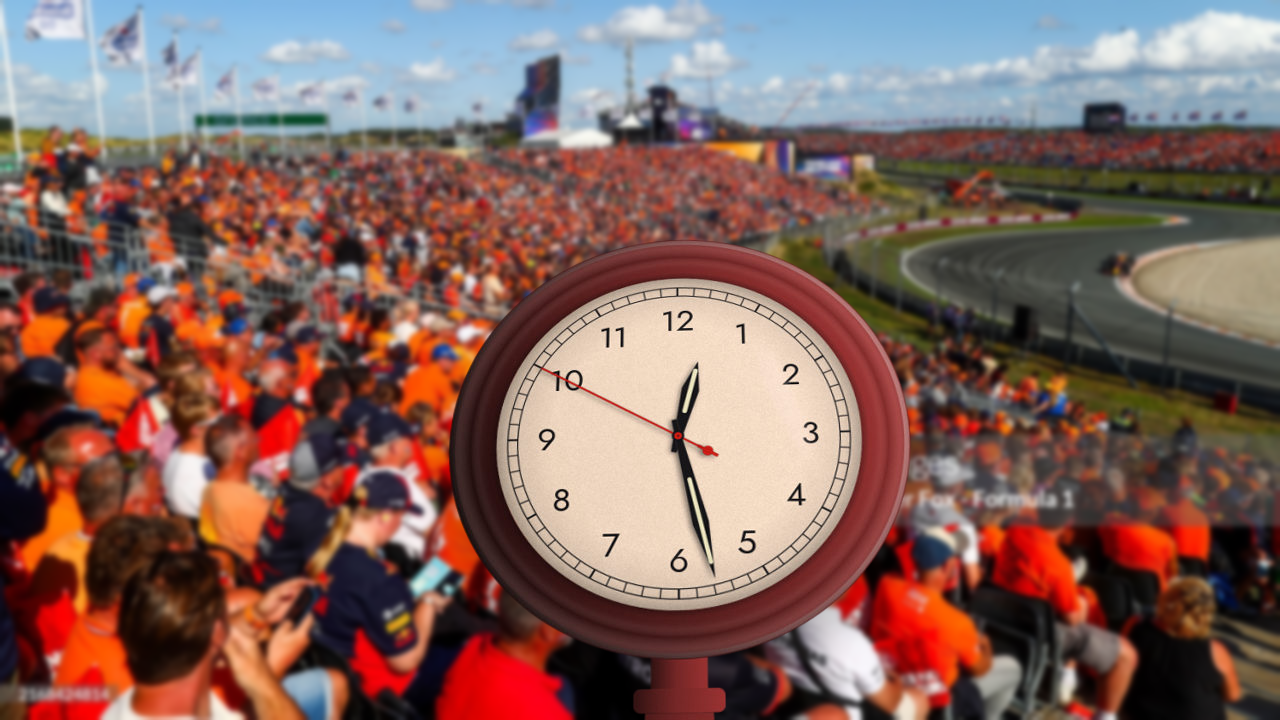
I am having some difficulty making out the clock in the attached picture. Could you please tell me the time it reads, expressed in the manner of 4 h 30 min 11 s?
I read 12 h 27 min 50 s
